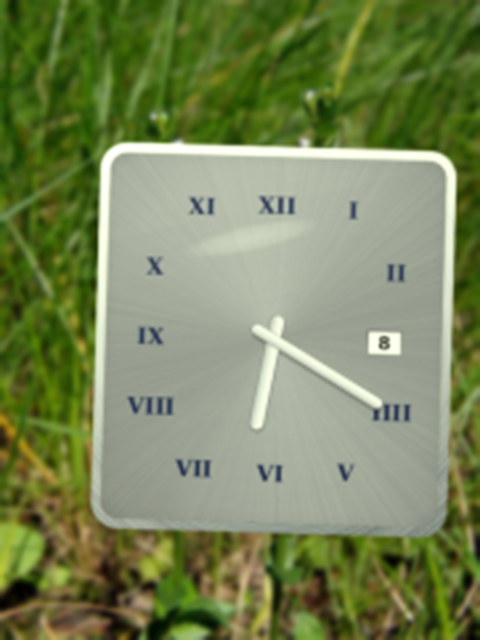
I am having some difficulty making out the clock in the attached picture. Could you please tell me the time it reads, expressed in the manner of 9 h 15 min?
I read 6 h 20 min
